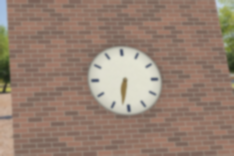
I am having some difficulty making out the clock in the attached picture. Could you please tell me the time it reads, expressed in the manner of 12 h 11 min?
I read 6 h 32 min
